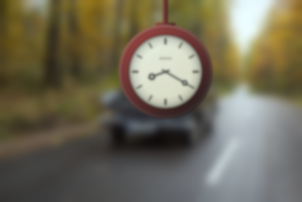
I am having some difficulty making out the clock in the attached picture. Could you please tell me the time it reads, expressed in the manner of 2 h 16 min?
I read 8 h 20 min
